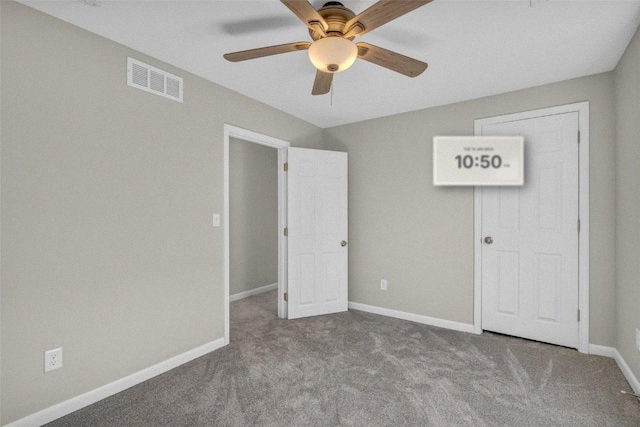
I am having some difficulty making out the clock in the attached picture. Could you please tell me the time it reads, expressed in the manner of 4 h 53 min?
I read 10 h 50 min
